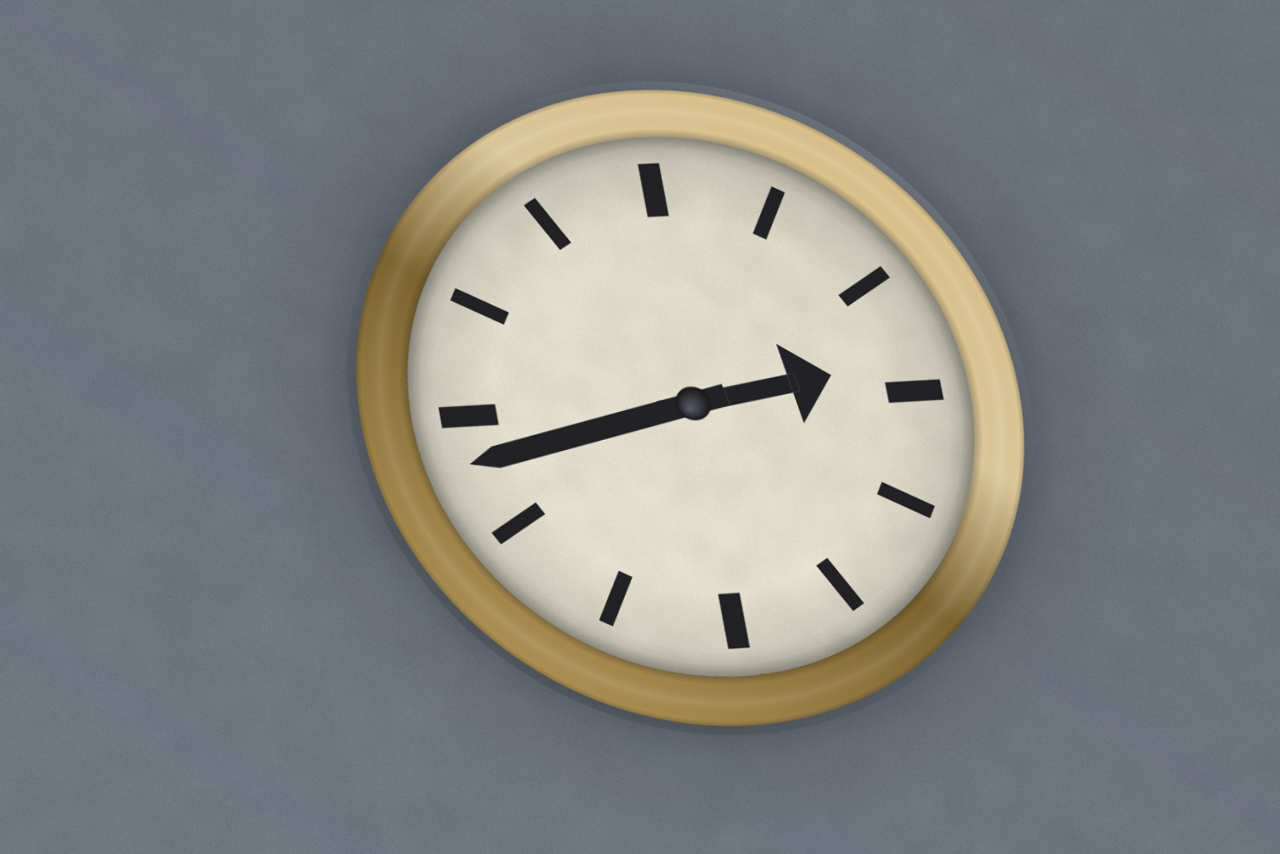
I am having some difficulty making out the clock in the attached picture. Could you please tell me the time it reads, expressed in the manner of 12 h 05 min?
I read 2 h 43 min
